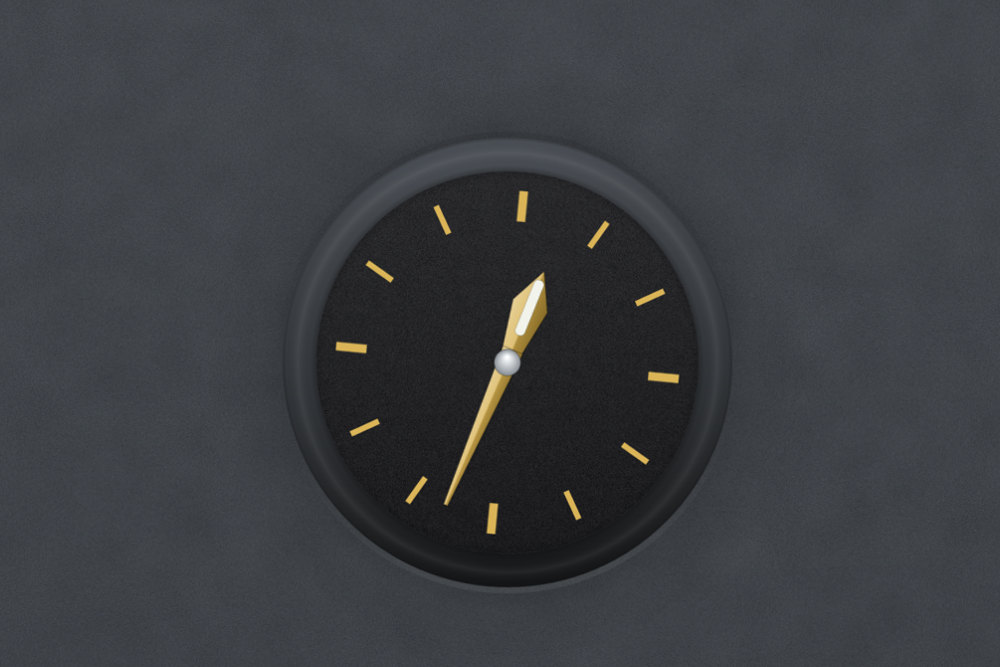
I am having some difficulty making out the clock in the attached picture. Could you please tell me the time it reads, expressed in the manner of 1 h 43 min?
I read 12 h 33 min
